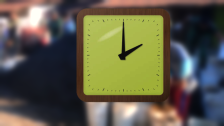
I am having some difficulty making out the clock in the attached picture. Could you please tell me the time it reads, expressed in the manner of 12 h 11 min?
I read 2 h 00 min
